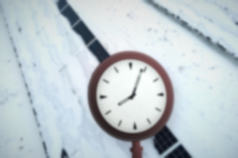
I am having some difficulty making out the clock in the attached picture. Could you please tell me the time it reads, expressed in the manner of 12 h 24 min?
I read 8 h 04 min
